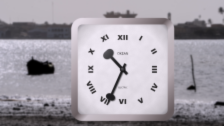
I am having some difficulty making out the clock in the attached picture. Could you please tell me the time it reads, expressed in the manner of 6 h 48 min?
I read 10 h 34 min
